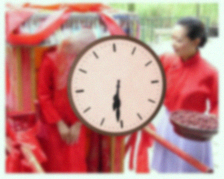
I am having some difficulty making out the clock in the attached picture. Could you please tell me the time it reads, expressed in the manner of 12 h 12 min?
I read 6 h 31 min
